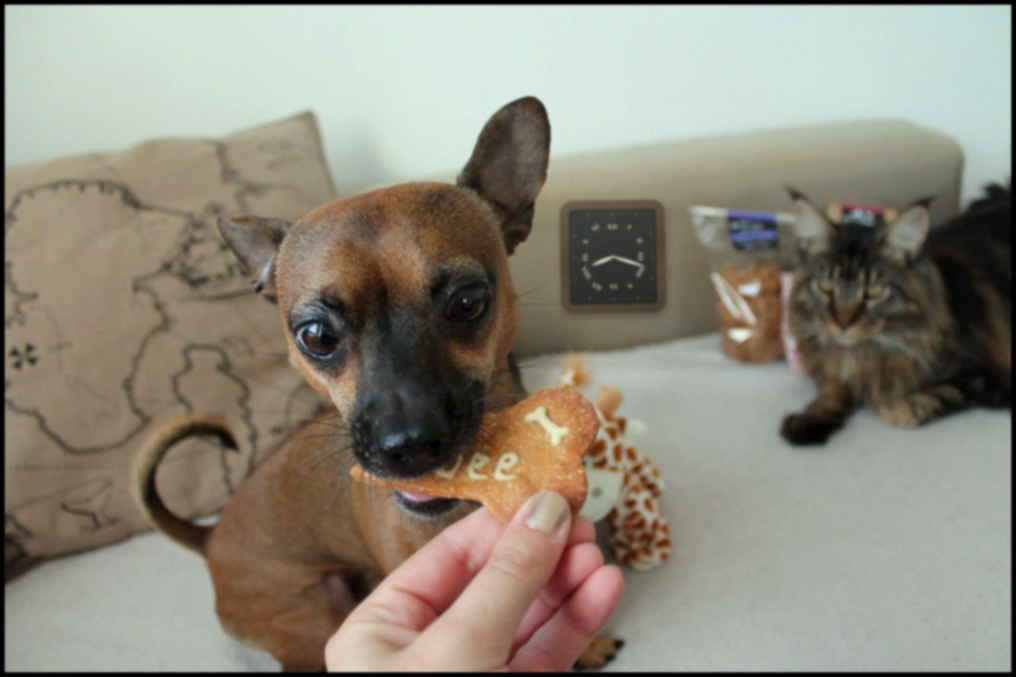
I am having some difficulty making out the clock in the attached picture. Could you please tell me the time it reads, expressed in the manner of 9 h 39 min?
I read 8 h 18 min
